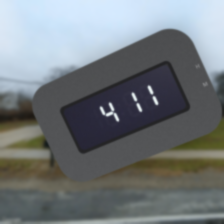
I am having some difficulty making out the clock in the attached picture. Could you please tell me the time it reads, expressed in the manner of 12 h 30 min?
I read 4 h 11 min
